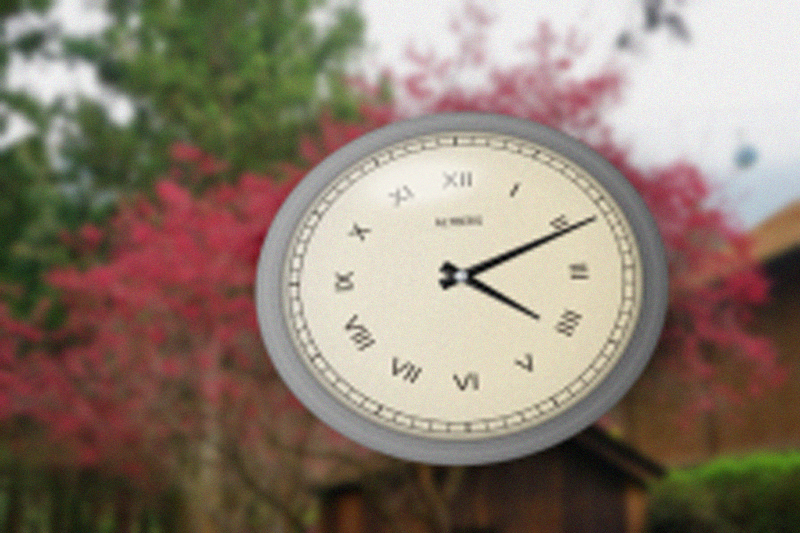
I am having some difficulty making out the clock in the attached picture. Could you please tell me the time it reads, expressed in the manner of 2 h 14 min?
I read 4 h 11 min
